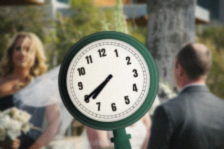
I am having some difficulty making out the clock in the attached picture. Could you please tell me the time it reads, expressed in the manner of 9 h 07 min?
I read 7 h 40 min
